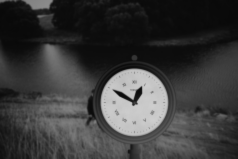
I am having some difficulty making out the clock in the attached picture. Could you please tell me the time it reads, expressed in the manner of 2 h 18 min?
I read 12 h 50 min
